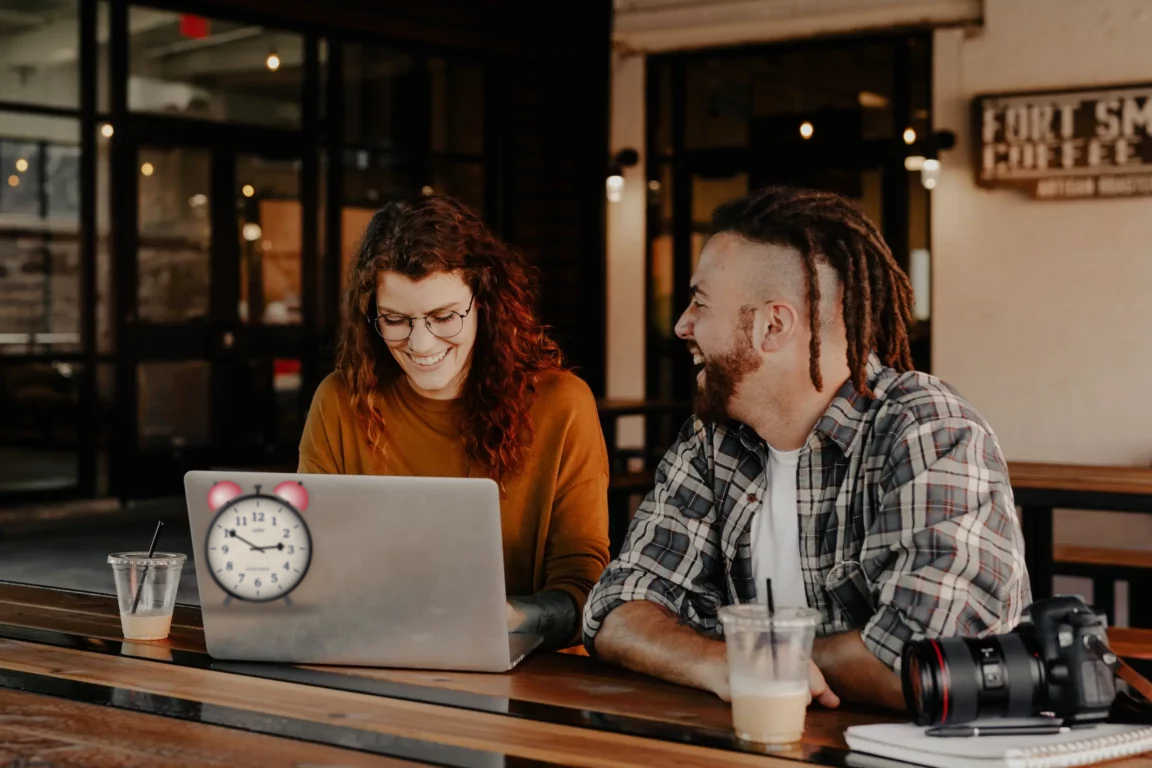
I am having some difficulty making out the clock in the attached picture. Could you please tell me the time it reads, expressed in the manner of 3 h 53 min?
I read 2 h 50 min
